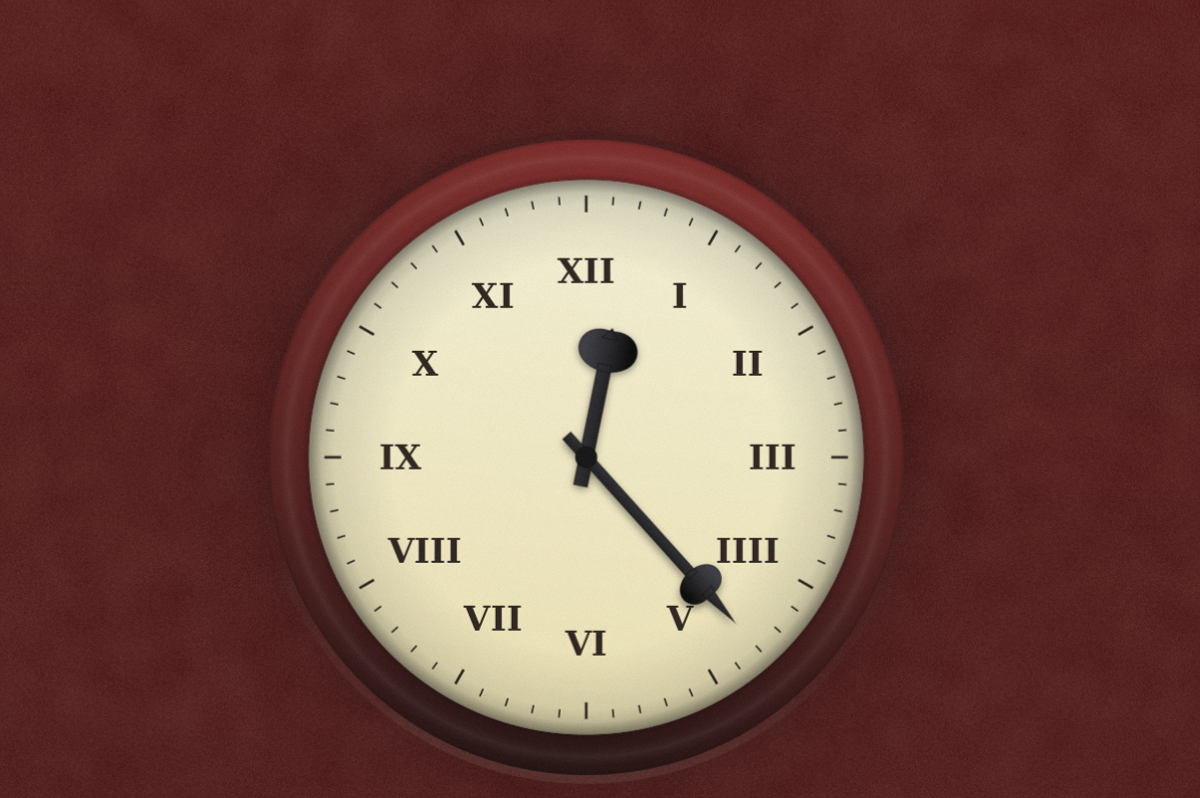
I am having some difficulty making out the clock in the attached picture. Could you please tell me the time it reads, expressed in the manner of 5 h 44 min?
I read 12 h 23 min
